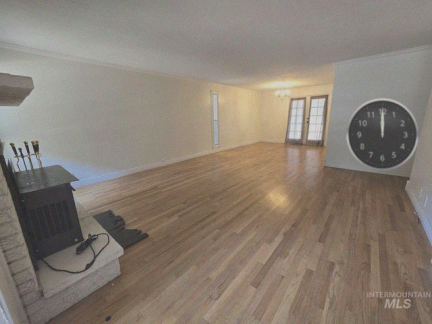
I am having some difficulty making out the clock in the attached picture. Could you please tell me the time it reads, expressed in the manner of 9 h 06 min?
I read 12 h 00 min
